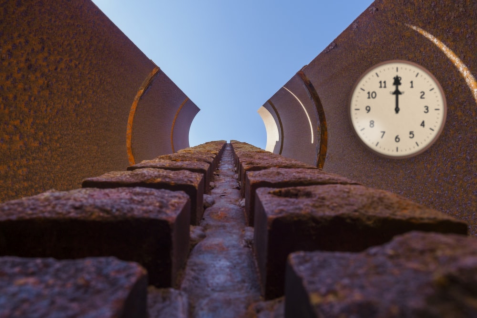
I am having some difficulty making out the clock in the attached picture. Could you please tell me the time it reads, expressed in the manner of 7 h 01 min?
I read 12 h 00 min
